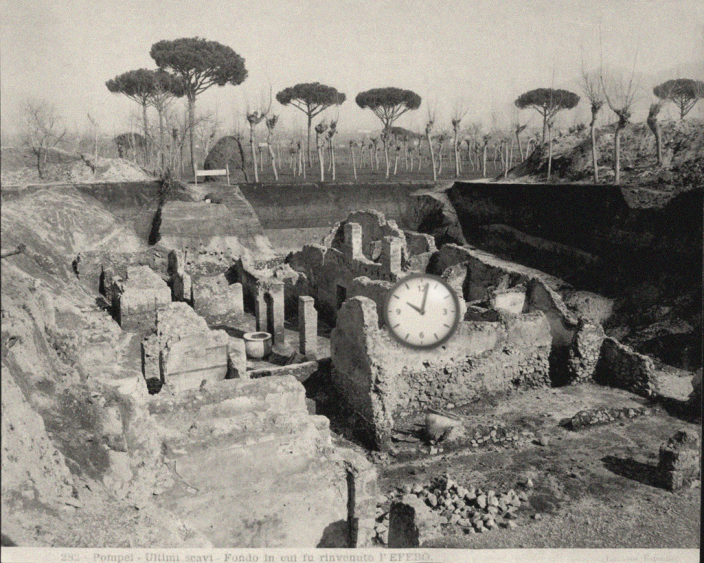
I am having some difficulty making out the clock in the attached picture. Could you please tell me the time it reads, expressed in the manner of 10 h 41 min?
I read 10 h 02 min
